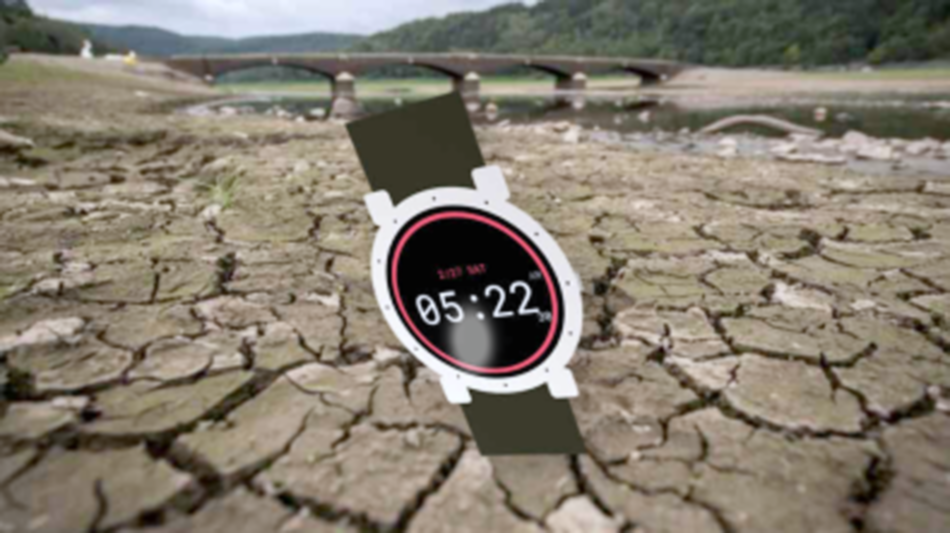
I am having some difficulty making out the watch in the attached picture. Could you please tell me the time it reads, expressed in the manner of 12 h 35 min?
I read 5 h 22 min
